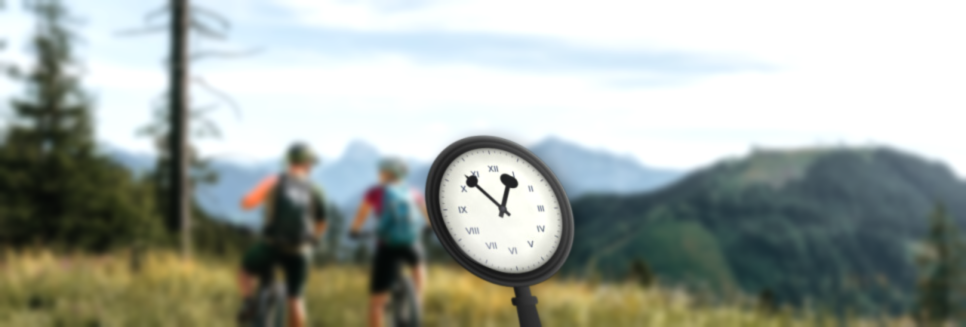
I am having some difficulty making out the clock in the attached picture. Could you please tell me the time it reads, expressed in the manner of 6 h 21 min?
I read 12 h 53 min
